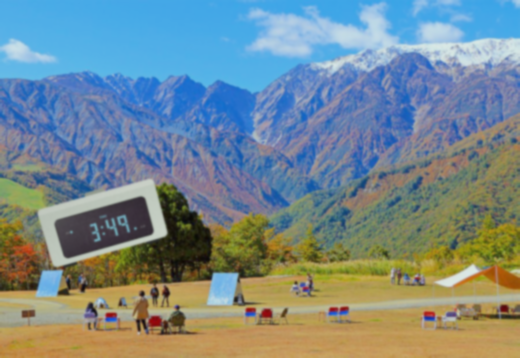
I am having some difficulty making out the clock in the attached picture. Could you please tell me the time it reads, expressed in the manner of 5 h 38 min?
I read 3 h 49 min
